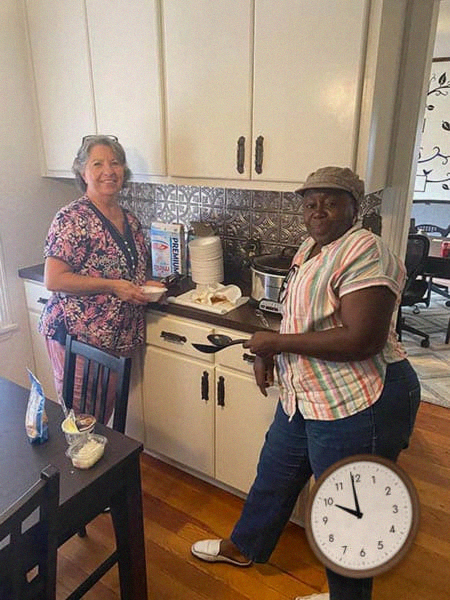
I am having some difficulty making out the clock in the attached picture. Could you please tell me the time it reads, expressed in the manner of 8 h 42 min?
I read 9 h 59 min
